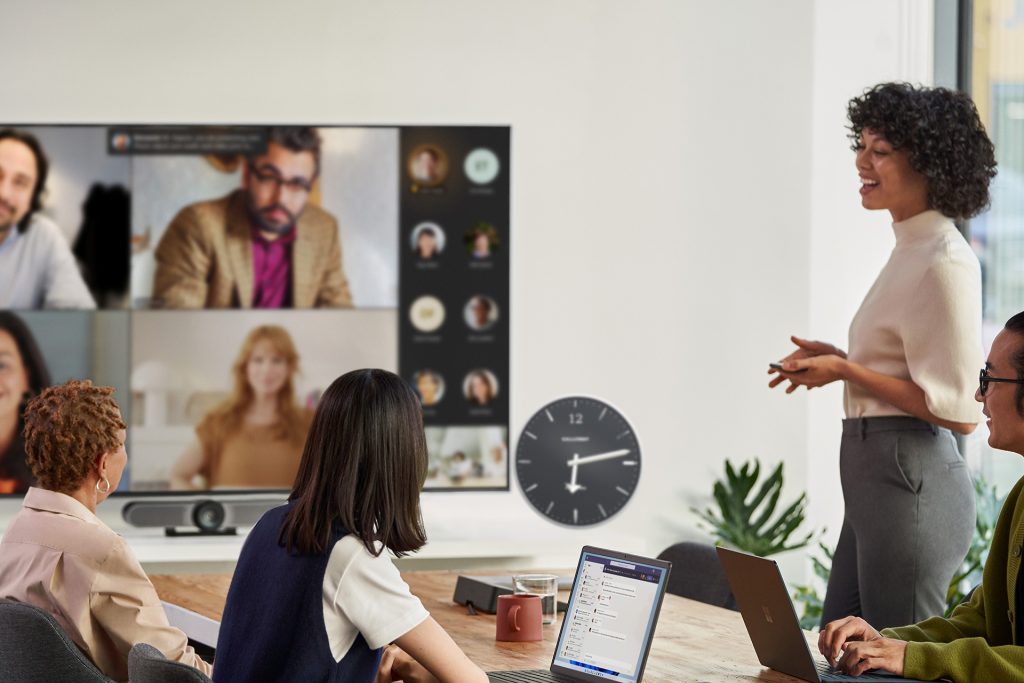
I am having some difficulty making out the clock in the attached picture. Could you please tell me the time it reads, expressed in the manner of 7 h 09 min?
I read 6 h 13 min
